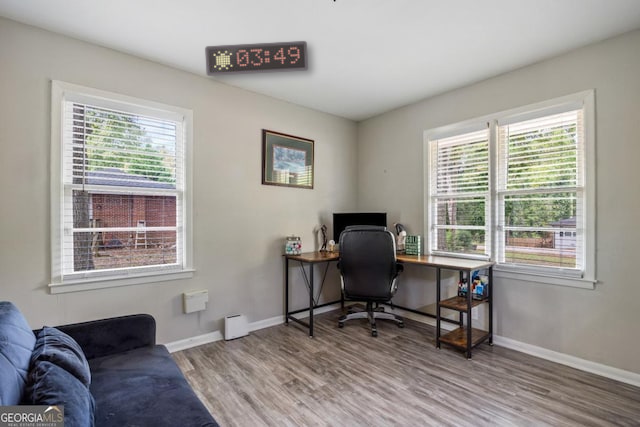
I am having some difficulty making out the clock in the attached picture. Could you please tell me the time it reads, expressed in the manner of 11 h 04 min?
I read 3 h 49 min
